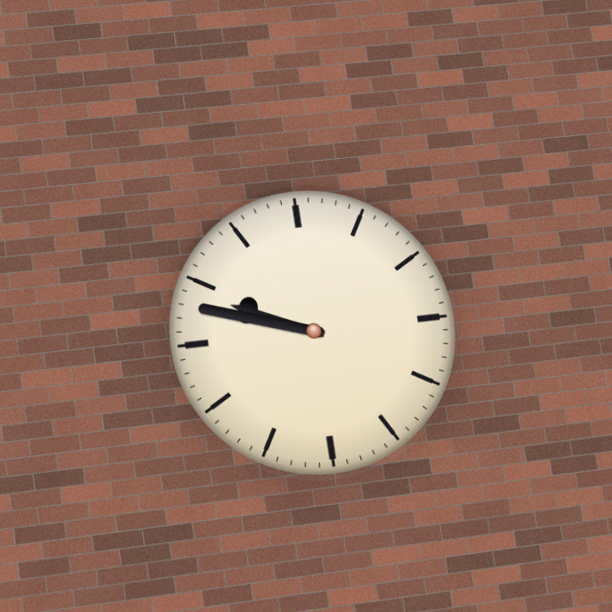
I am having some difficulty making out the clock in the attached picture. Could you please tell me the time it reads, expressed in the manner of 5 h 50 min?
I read 9 h 48 min
